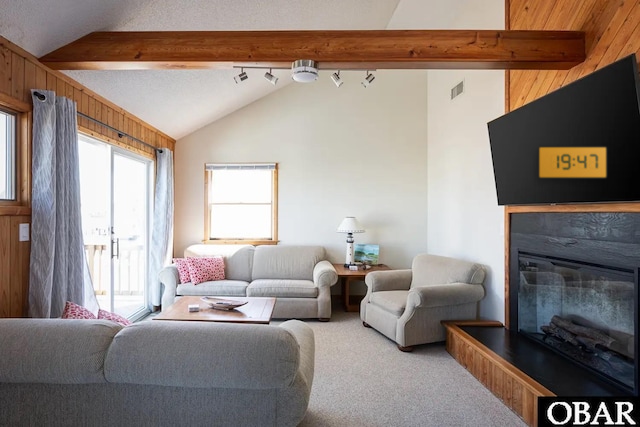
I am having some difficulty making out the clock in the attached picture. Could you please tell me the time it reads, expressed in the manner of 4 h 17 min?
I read 19 h 47 min
